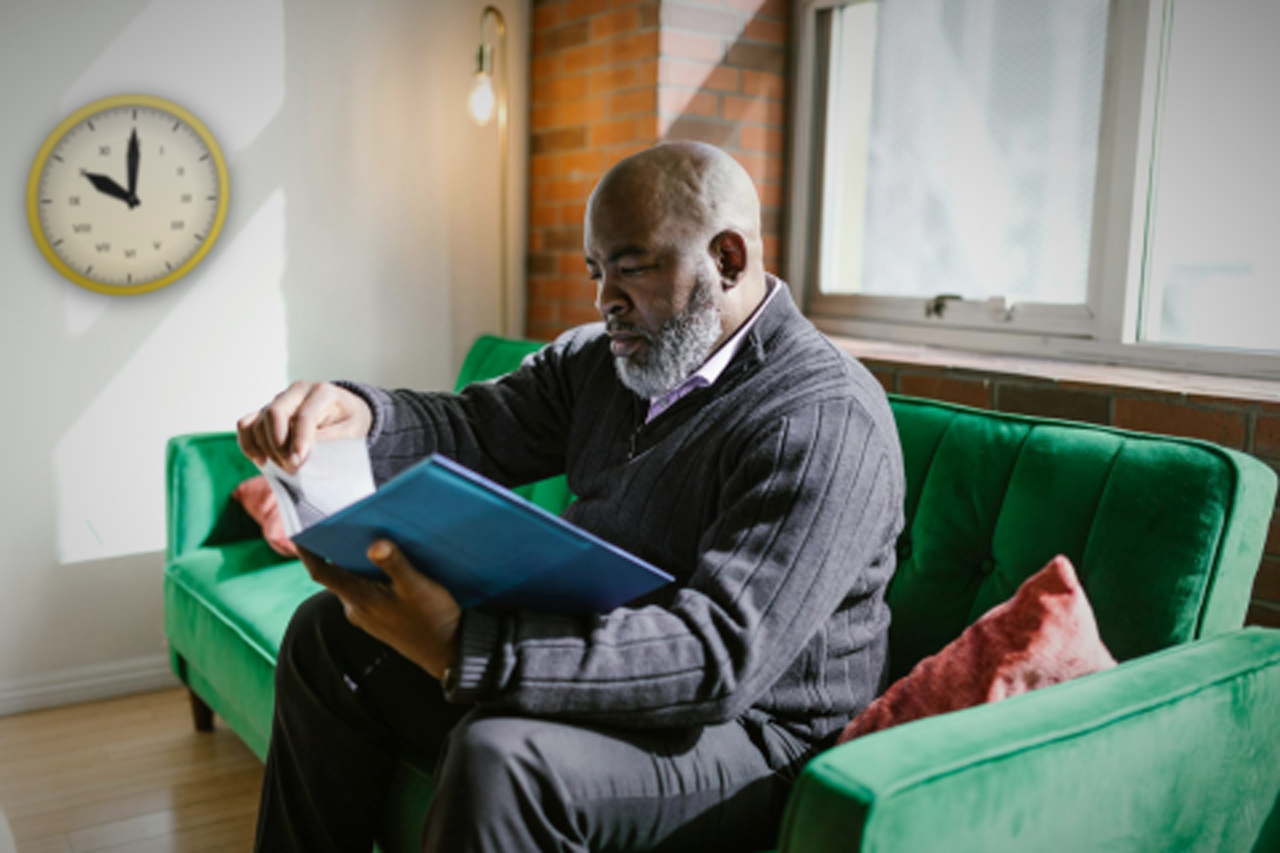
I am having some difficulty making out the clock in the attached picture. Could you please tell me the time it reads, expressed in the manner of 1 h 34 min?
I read 10 h 00 min
